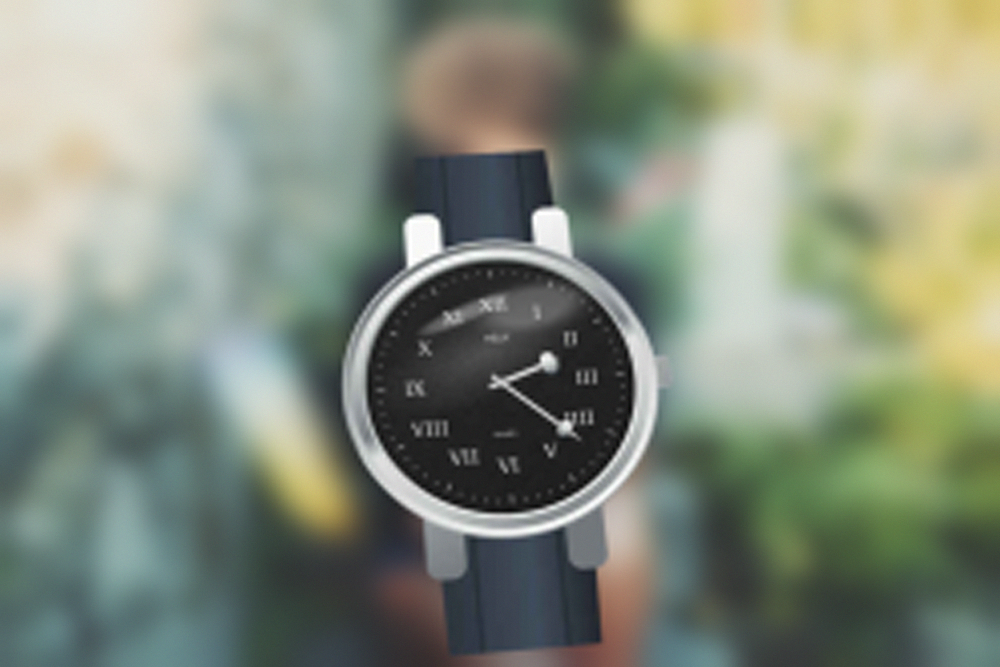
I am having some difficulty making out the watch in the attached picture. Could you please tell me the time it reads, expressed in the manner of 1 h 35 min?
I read 2 h 22 min
